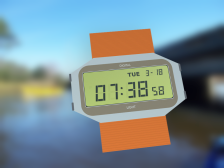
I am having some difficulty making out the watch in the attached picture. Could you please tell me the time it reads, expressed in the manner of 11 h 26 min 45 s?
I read 7 h 38 min 58 s
